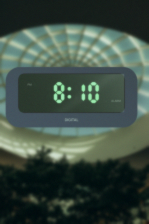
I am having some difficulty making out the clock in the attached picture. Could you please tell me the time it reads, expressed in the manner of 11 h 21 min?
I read 8 h 10 min
